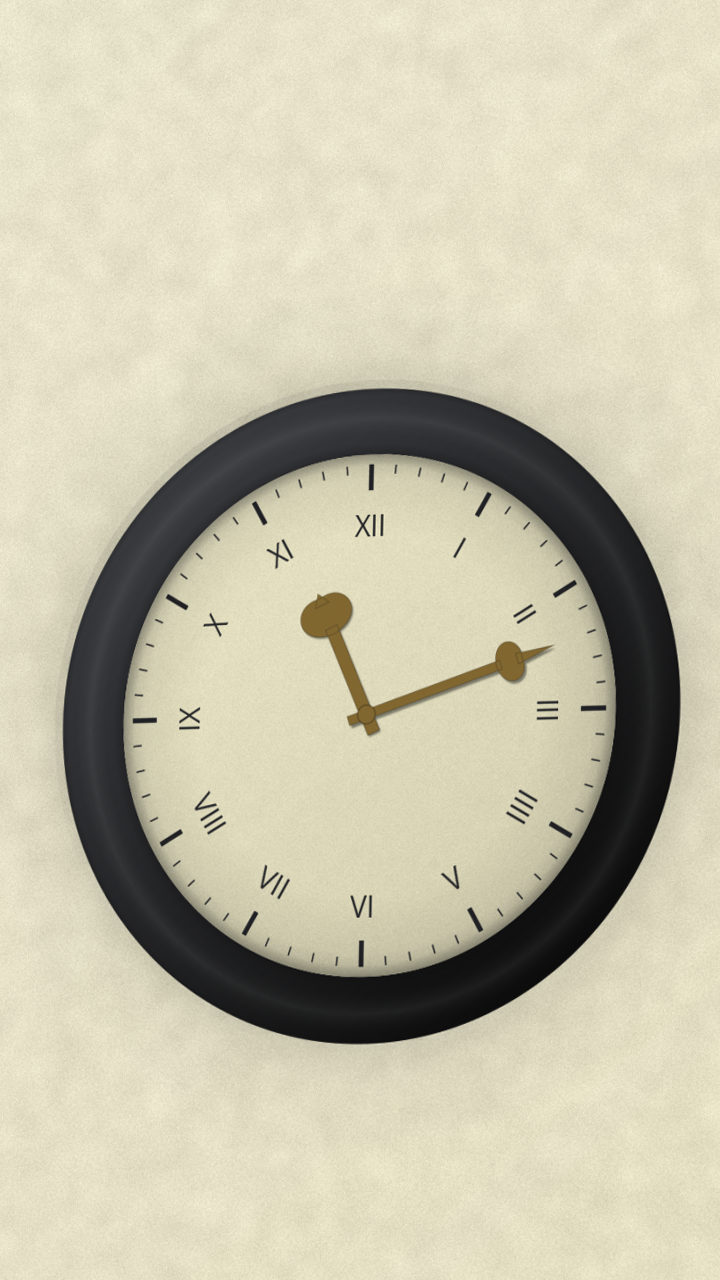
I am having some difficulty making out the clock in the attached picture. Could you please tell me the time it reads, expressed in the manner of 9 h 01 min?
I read 11 h 12 min
